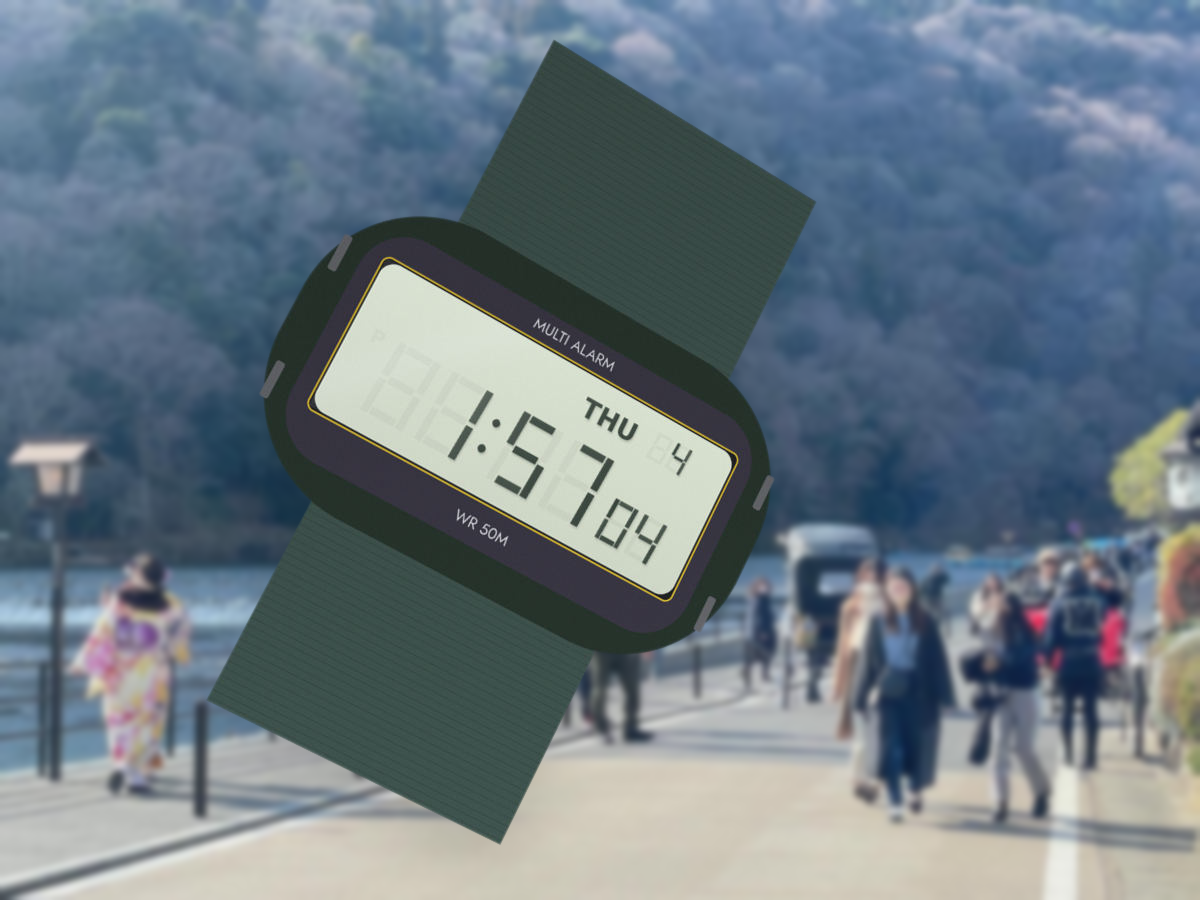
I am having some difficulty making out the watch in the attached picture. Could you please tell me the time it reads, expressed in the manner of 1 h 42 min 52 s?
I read 1 h 57 min 04 s
